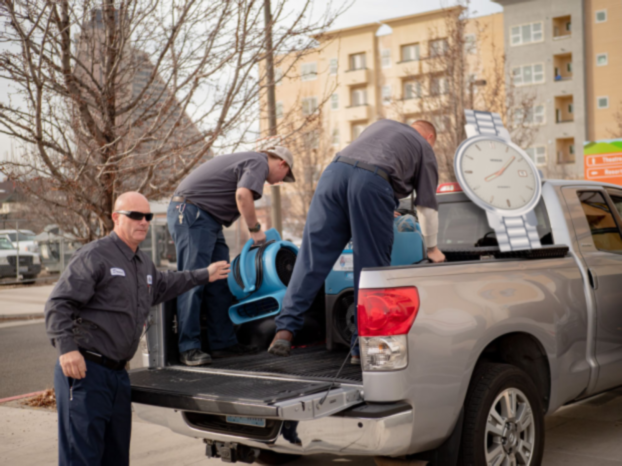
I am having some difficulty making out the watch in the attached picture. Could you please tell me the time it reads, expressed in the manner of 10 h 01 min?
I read 8 h 08 min
